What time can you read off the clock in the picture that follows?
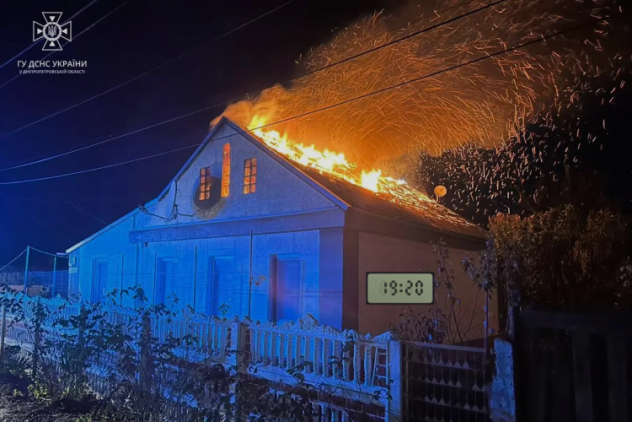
19:20
